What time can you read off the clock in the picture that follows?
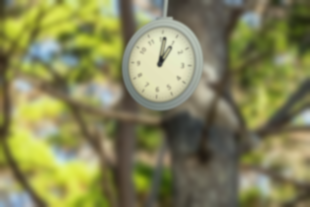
1:01
